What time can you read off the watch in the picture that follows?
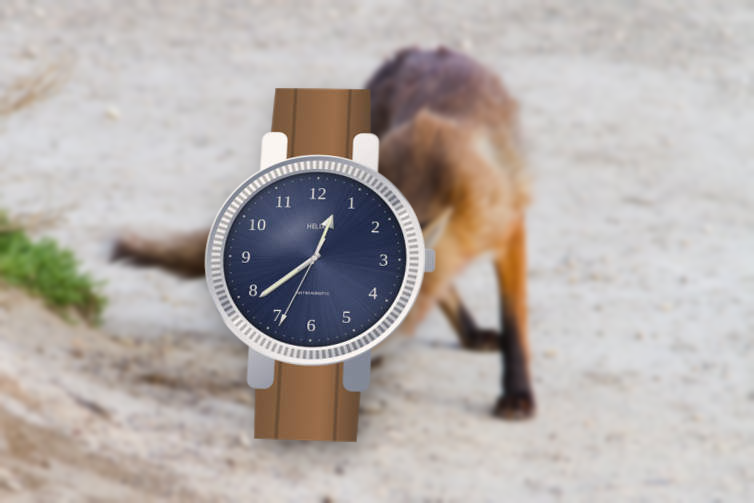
12:38:34
